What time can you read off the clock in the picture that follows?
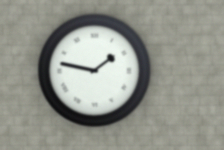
1:47
